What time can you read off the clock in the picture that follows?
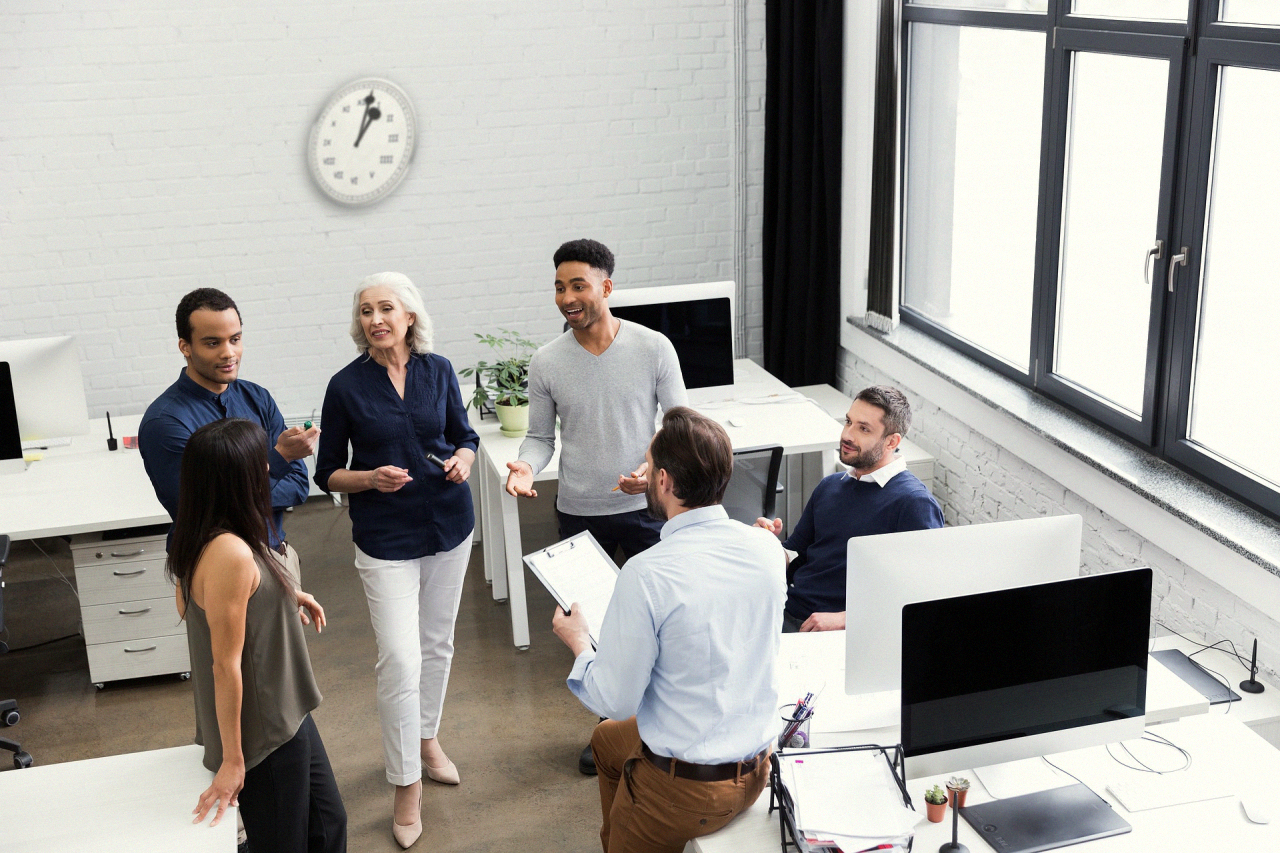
1:02
